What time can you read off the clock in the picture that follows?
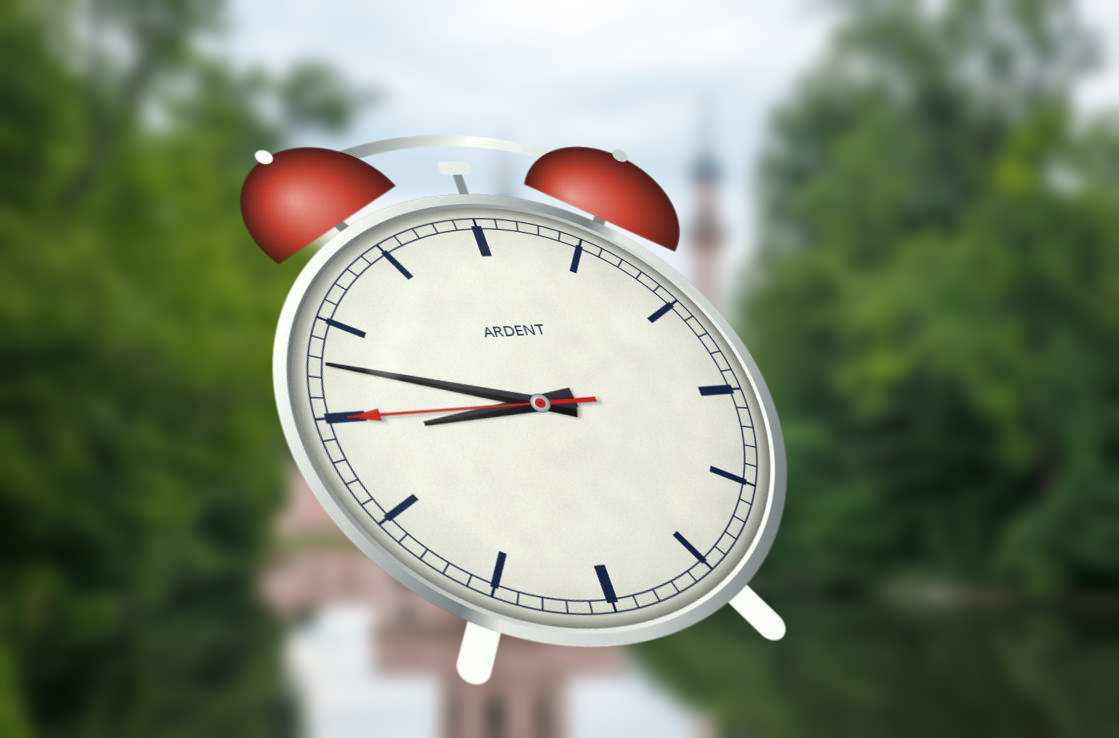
8:47:45
